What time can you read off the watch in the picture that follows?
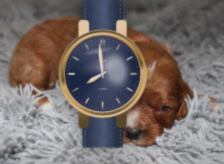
7:59
